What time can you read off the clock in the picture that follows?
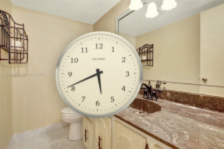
5:41
